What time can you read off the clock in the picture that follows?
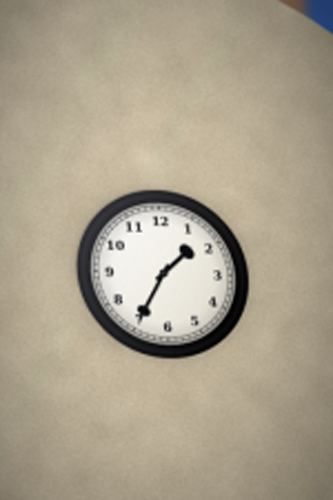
1:35
